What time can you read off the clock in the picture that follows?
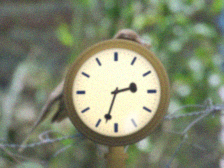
2:33
